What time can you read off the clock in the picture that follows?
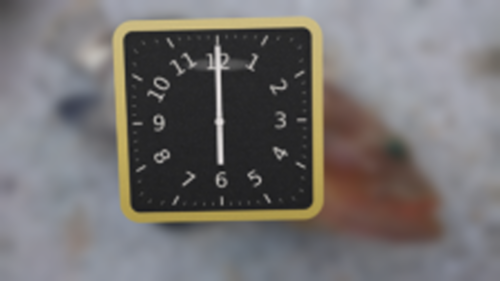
6:00
